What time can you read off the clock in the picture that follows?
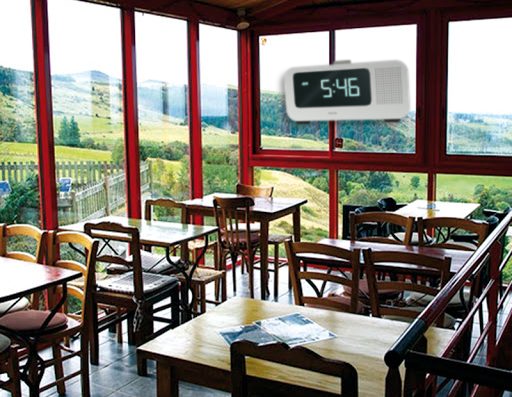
5:46
